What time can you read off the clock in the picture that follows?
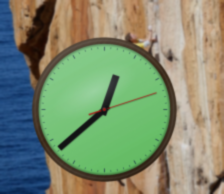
12:38:12
